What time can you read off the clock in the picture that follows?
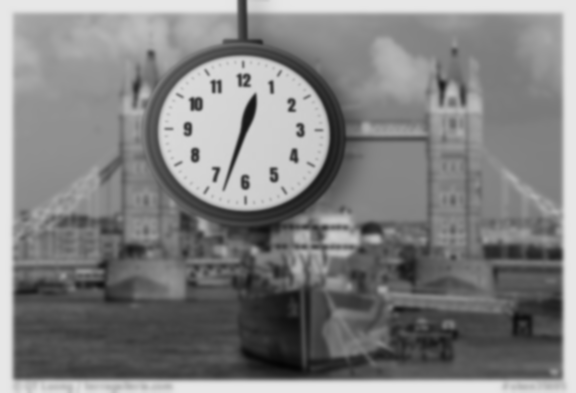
12:33
